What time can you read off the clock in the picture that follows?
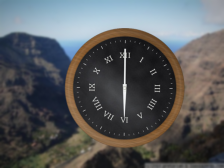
6:00
